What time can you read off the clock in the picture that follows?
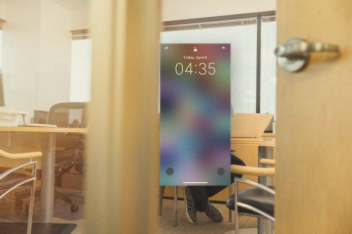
4:35
